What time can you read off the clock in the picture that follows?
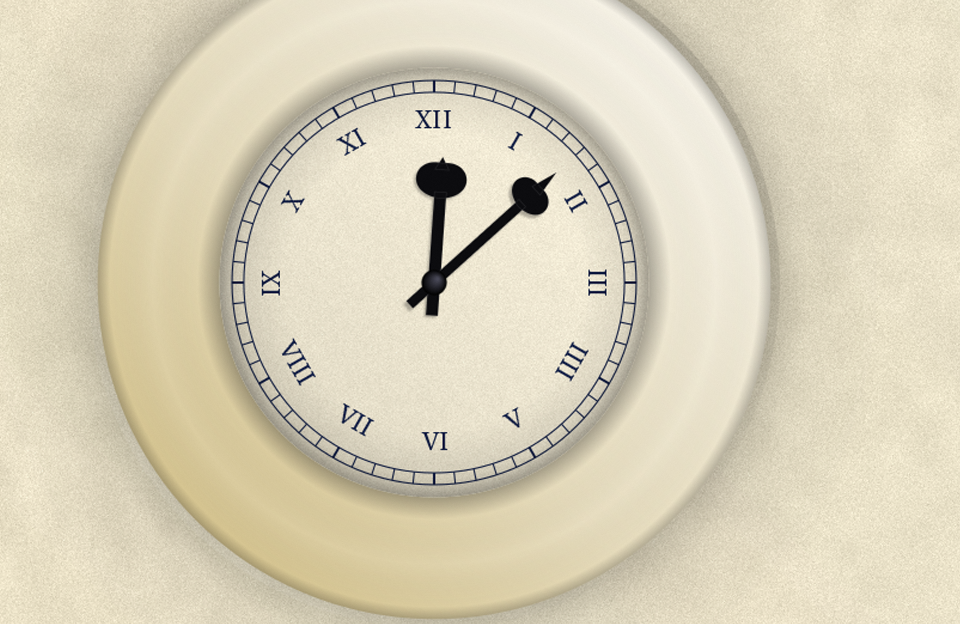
12:08
